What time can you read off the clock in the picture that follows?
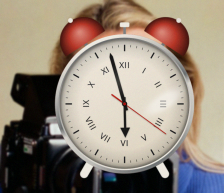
5:57:21
